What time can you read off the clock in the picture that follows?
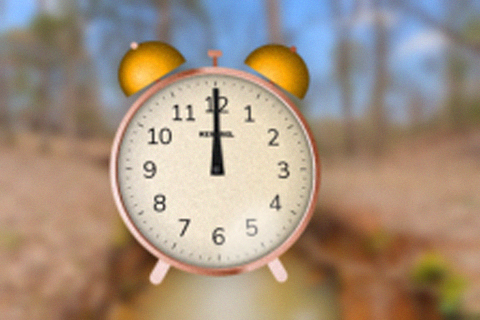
12:00
